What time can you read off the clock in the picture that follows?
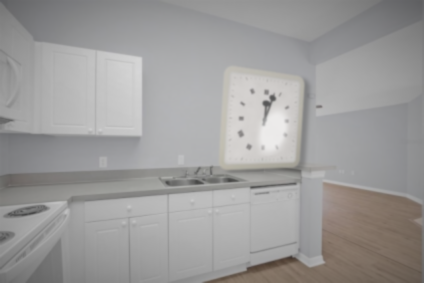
12:03
